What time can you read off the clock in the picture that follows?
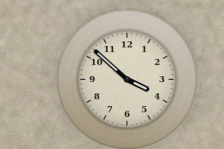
3:52
